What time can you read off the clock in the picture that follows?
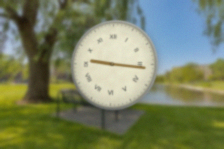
9:16
